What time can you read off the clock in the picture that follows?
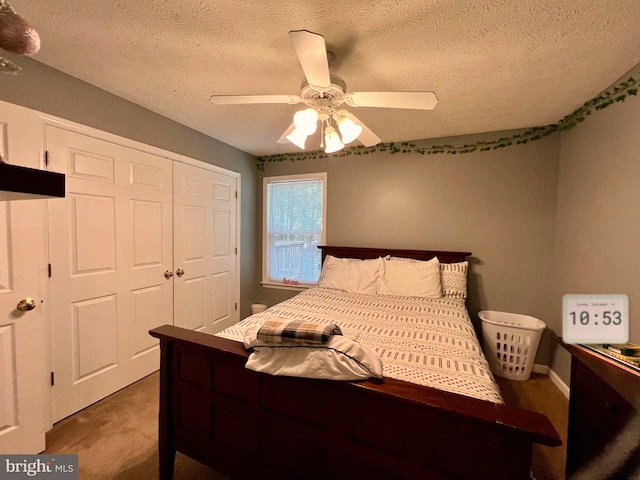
10:53
